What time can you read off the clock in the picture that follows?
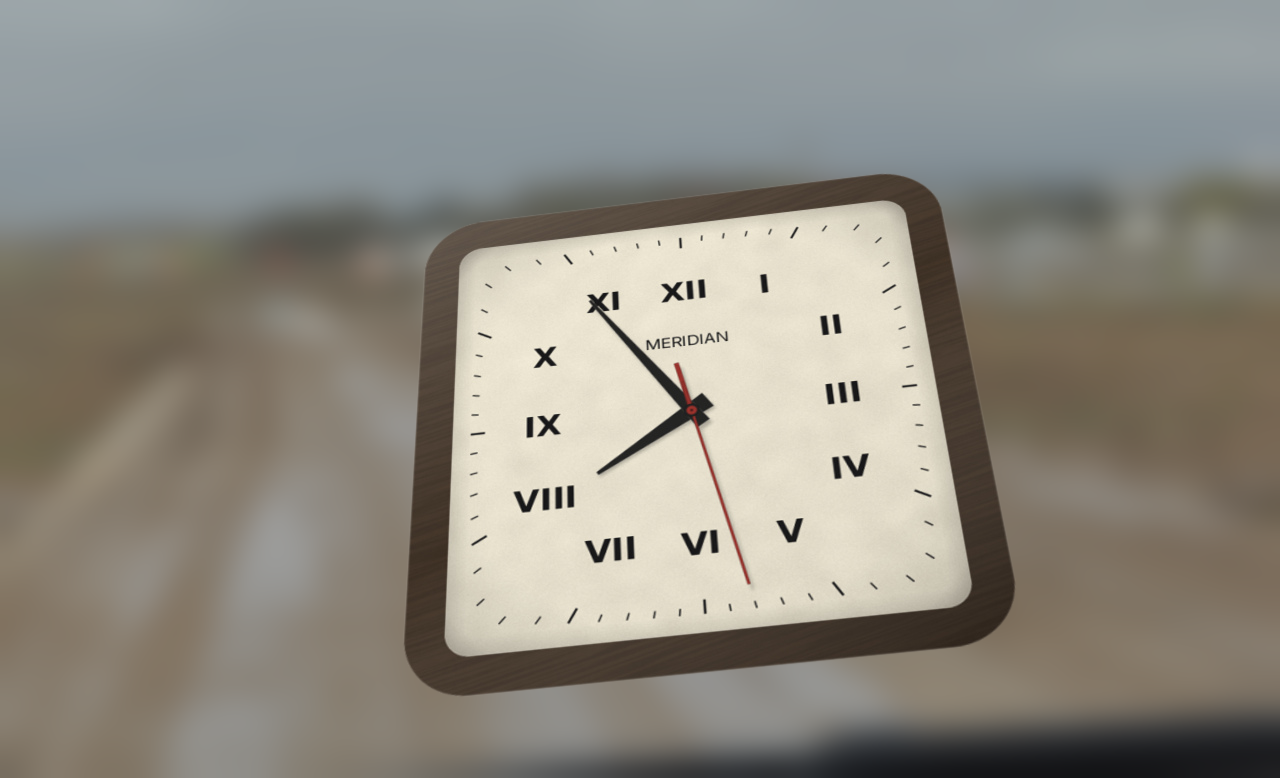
7:54:28
